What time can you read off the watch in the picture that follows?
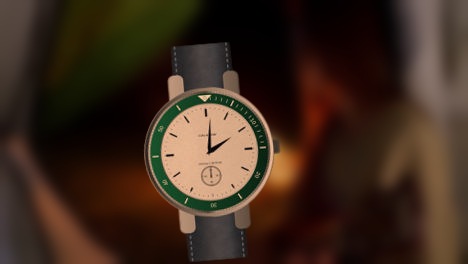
2:01
